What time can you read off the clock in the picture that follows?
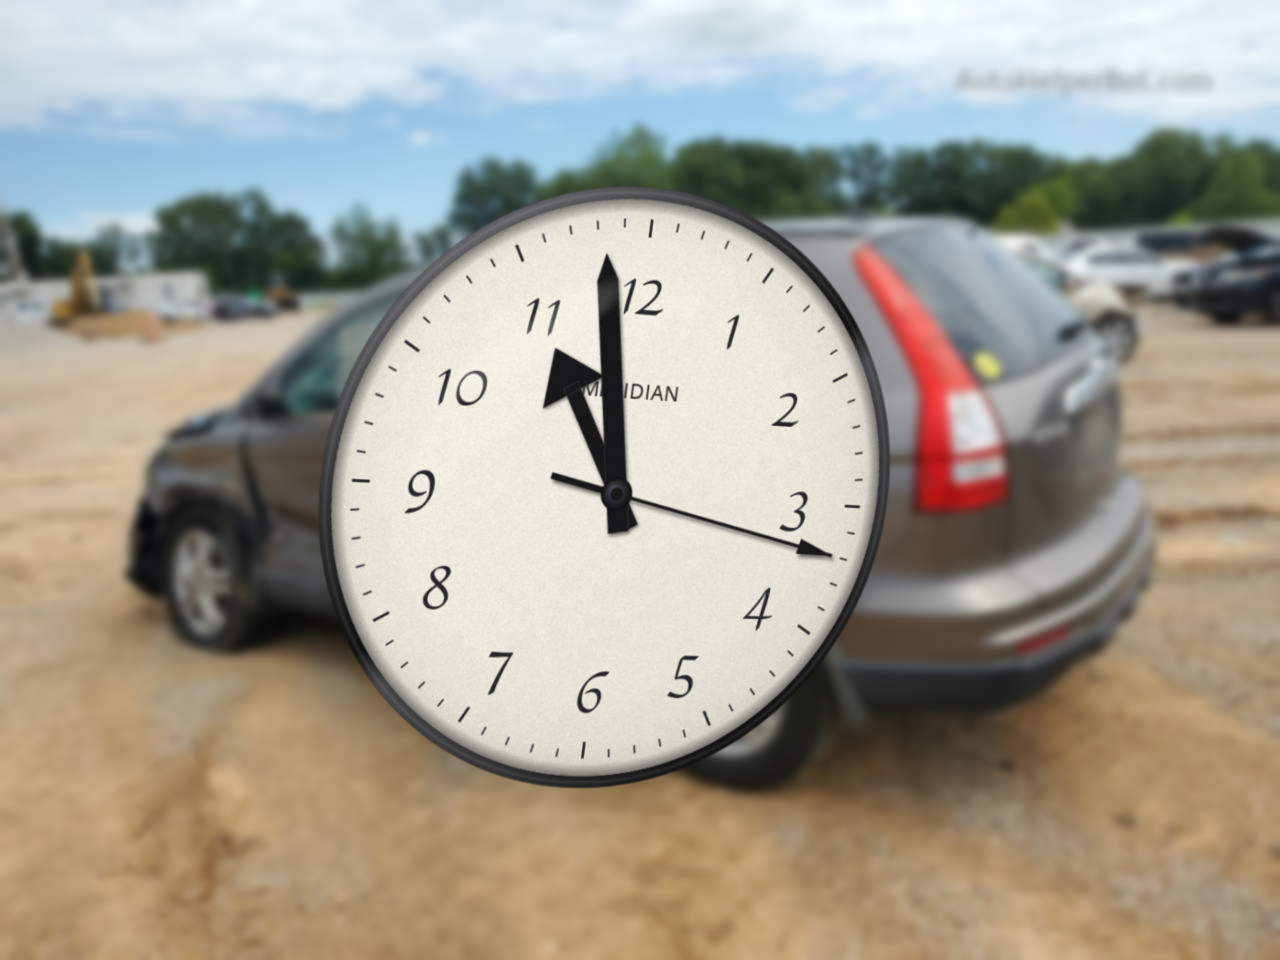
10:58:17
